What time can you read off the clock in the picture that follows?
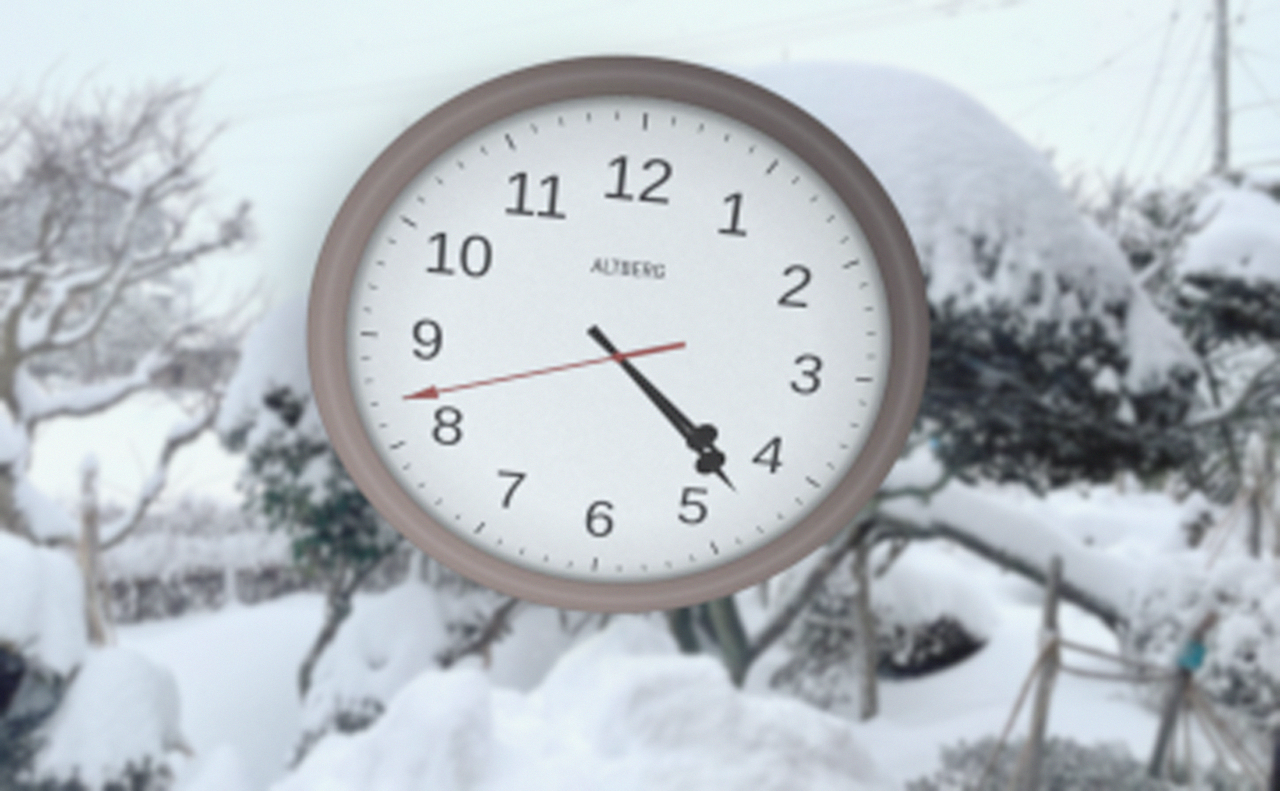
4:22:42
